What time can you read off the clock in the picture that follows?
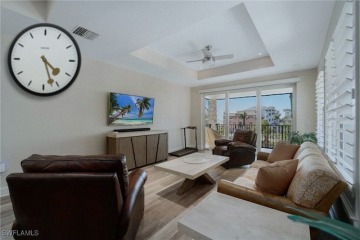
4:27
